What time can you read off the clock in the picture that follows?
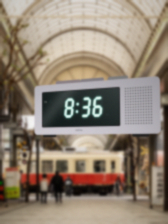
8:36
